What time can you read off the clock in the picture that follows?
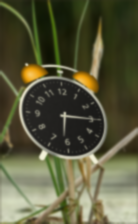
6:15
